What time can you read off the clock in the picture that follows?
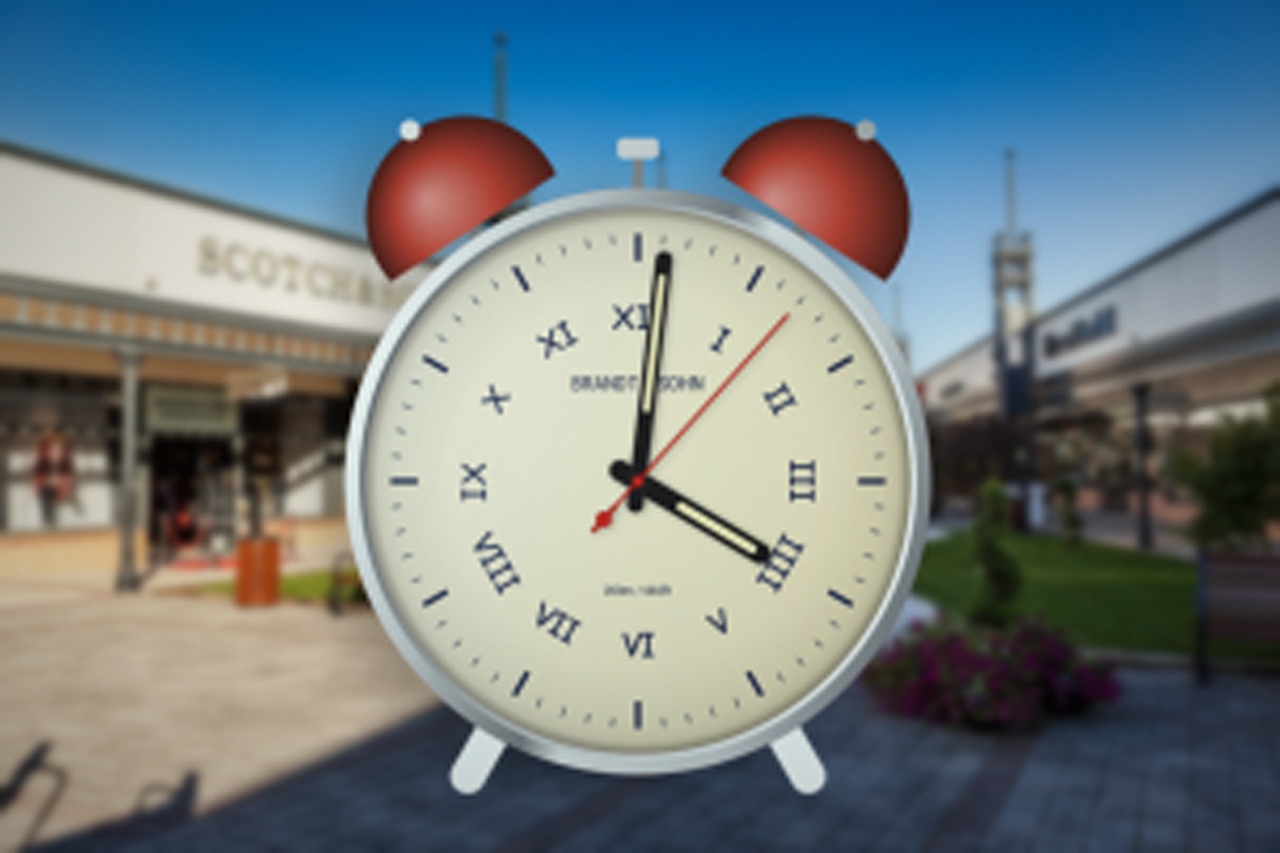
4:01:07
